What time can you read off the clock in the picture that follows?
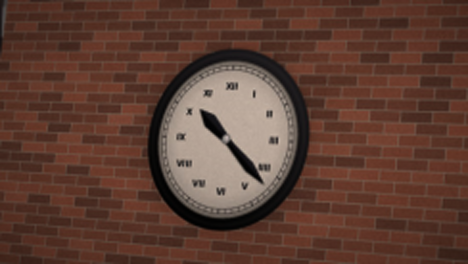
10:22
